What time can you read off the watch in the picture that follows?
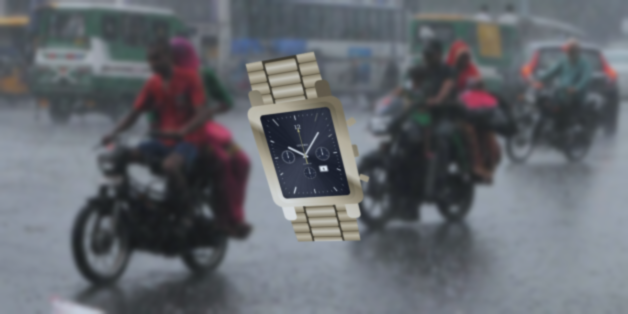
10:07
